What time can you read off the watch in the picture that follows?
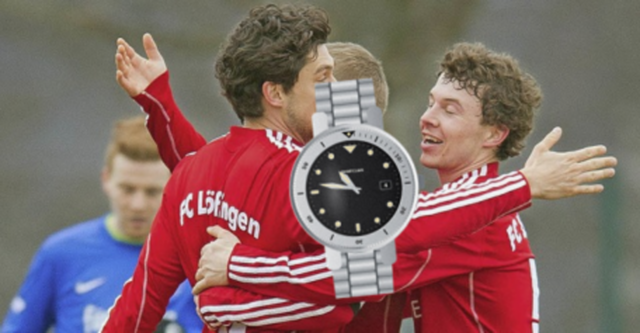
10:47
